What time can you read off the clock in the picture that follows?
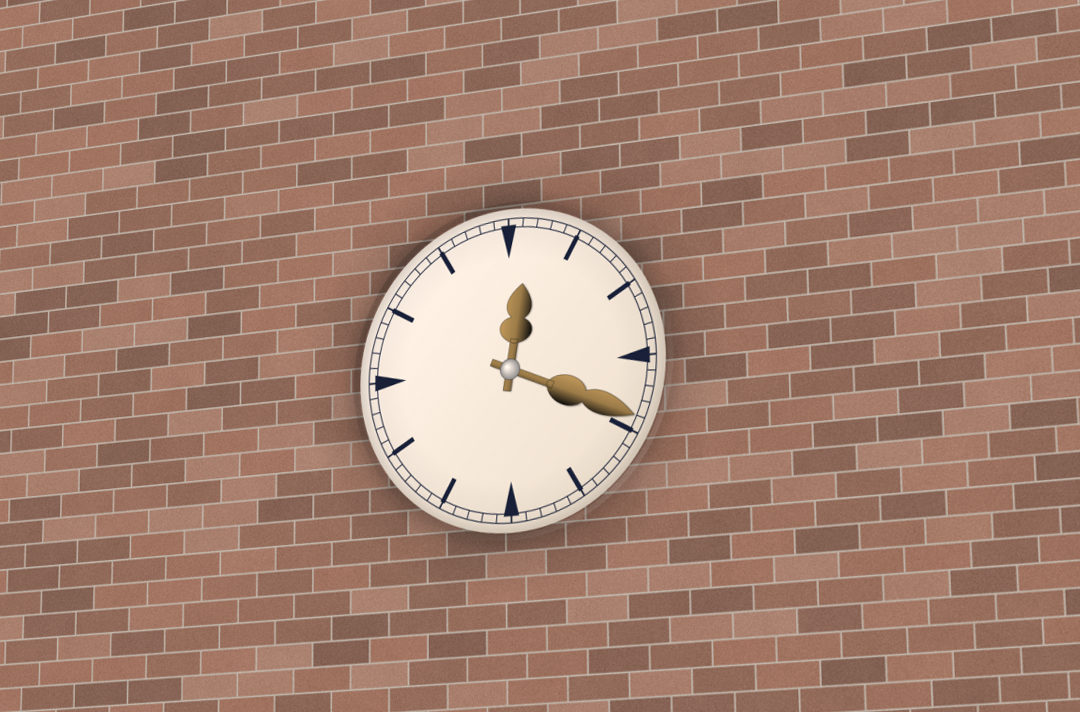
12:19
